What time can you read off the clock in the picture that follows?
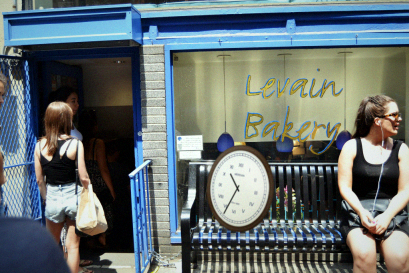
10:34
